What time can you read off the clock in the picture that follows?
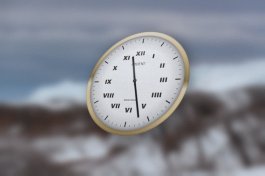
11:27
